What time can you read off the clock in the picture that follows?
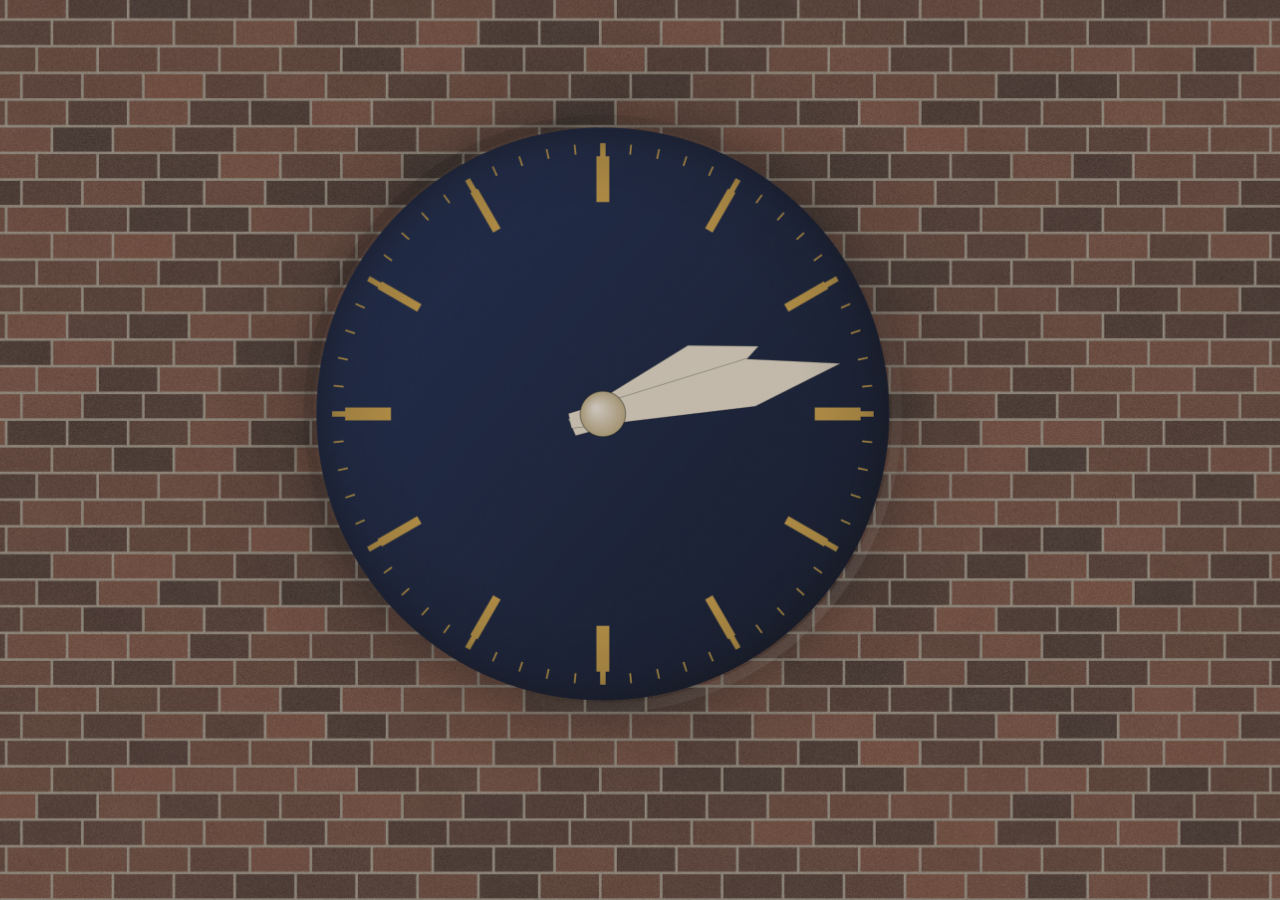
2:13
